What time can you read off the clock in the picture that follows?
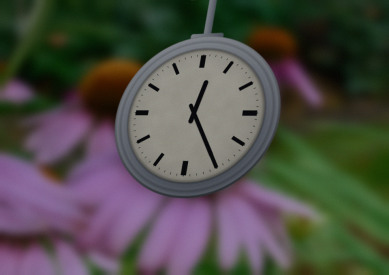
12:25
